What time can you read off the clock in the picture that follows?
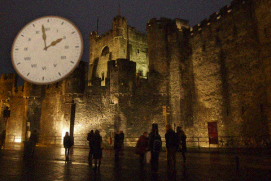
1:58
